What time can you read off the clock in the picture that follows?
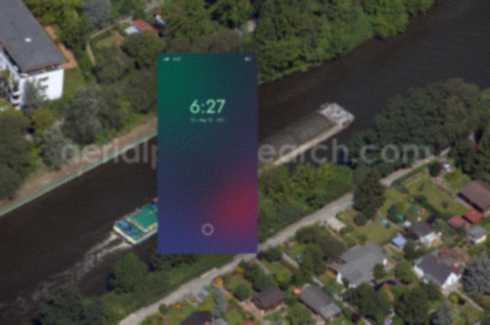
6:27
